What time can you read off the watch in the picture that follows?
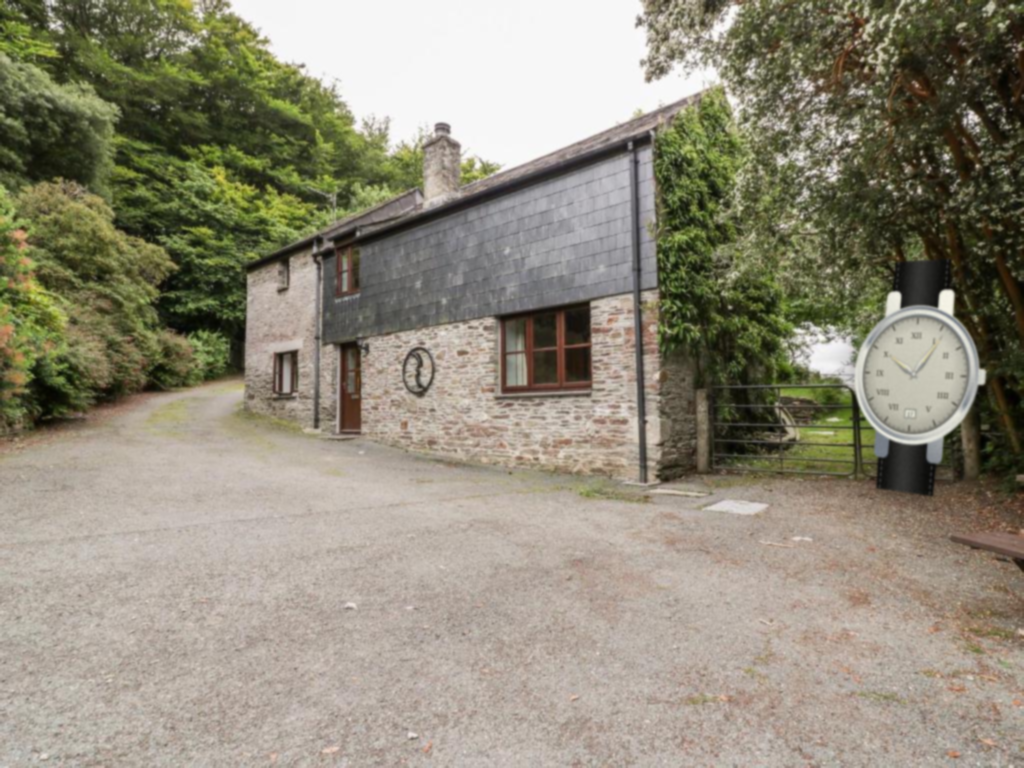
10:06
